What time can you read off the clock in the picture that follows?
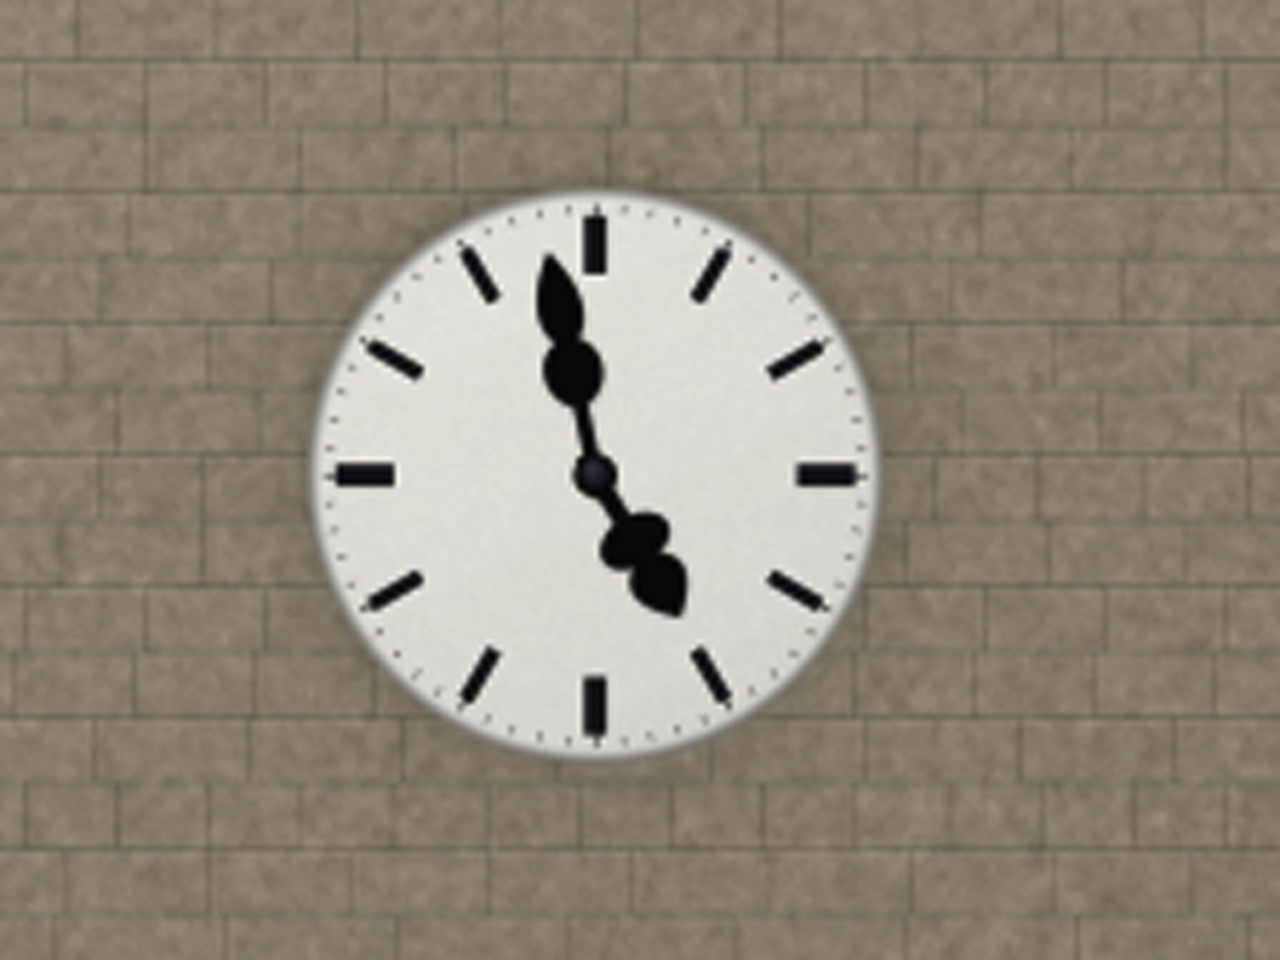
4:58
